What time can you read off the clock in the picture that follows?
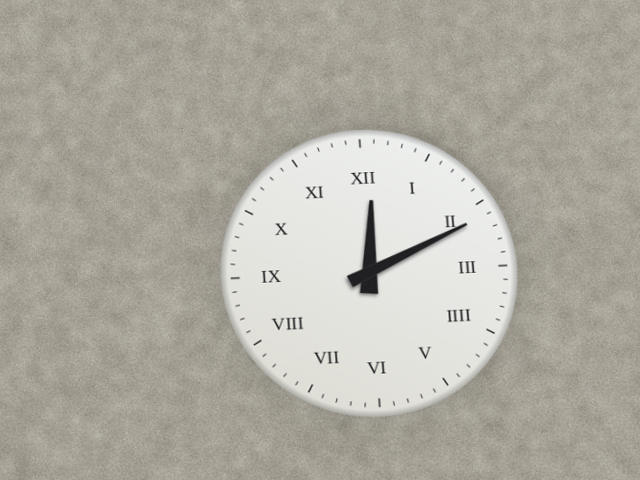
12:11
